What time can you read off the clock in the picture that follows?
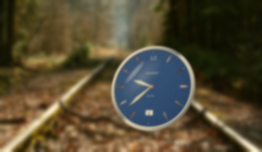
9:38
